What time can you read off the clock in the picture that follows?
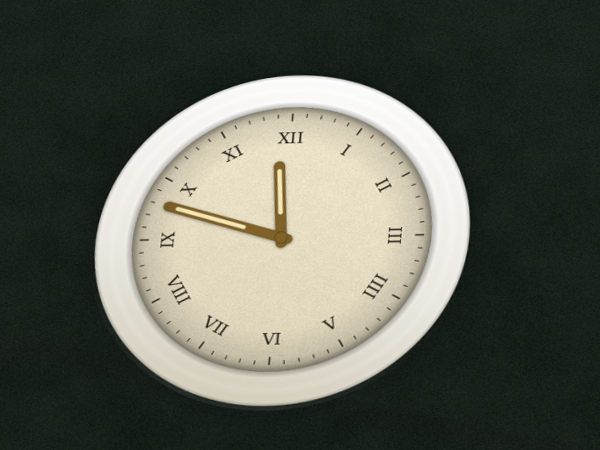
11:48
